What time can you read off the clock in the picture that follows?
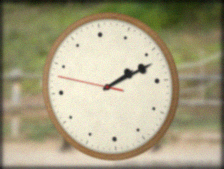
2:11:48
